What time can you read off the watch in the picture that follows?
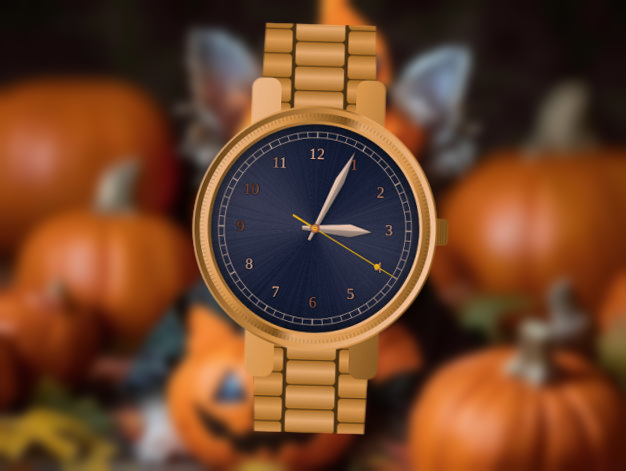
3:04:20
